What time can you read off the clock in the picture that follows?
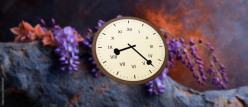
8:23
